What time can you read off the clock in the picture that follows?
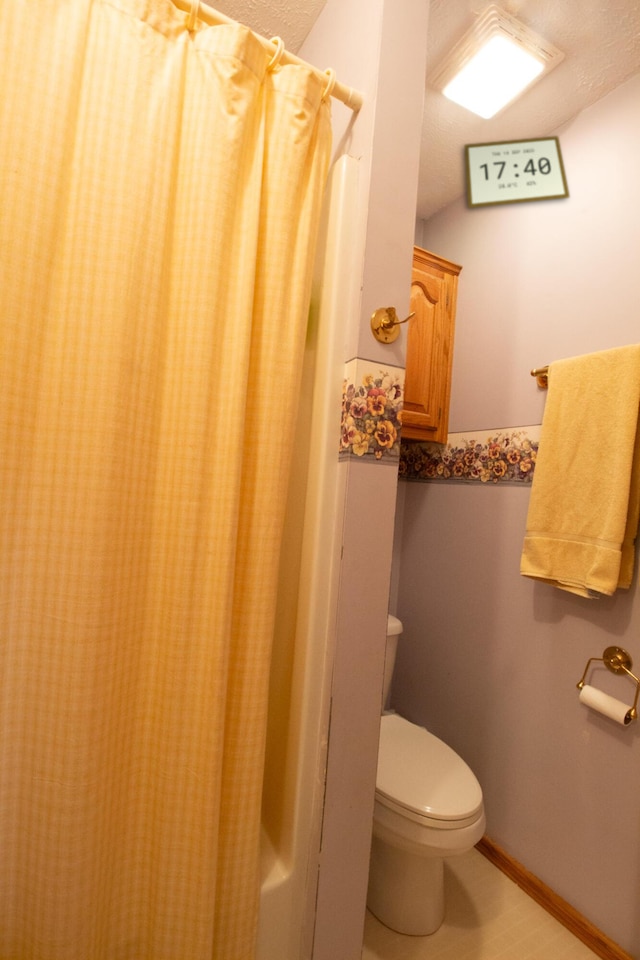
17:40
